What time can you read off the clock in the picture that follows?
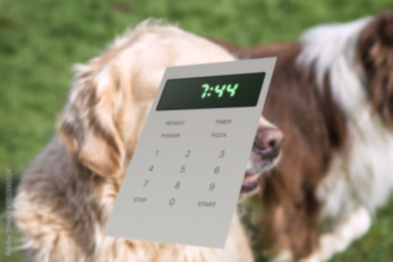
7:44
